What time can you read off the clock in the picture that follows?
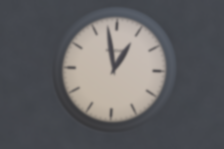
12:58
